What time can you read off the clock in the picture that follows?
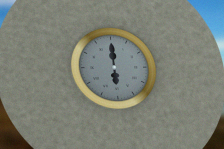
6:00
